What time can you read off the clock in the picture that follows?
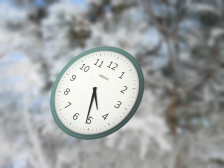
4:26
